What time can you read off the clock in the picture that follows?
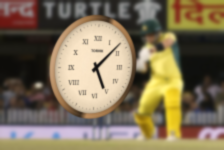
5:08
